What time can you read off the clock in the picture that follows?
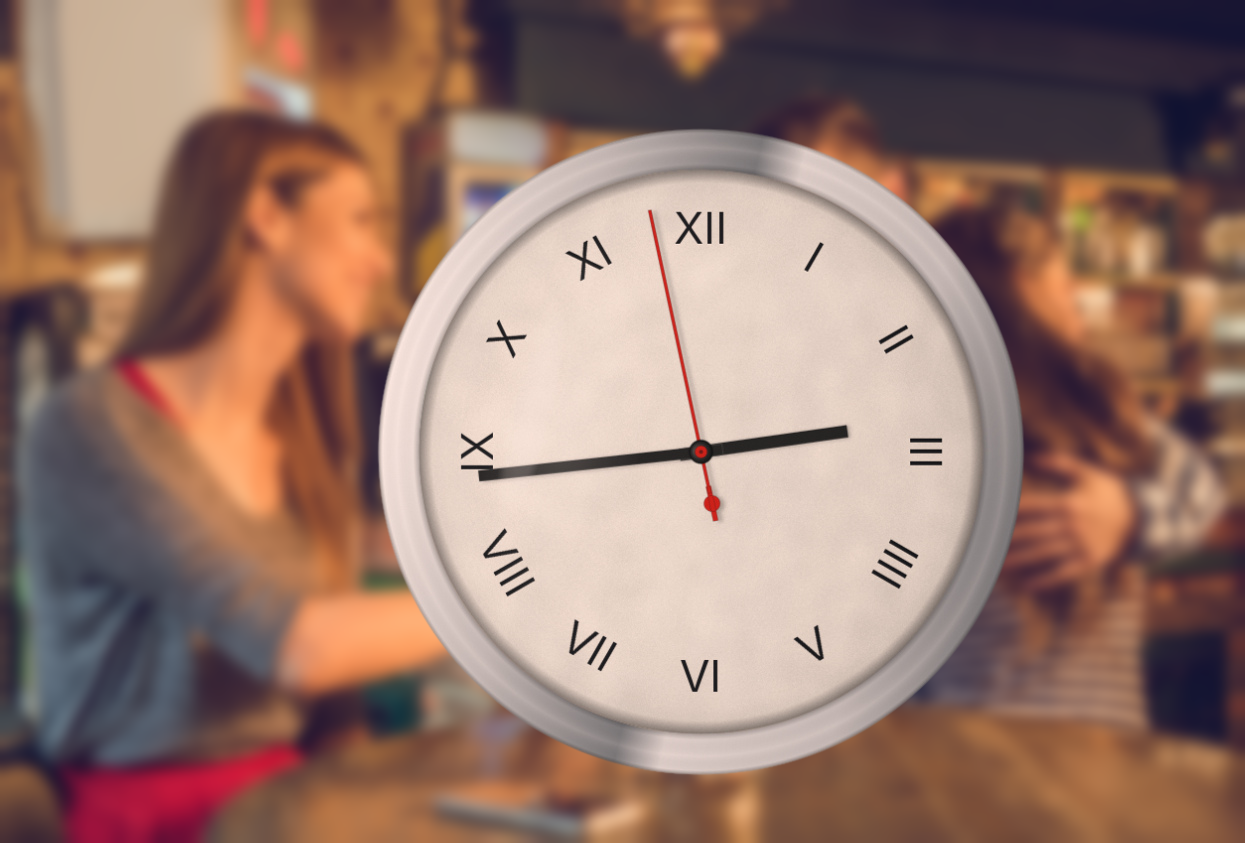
2:43:58
